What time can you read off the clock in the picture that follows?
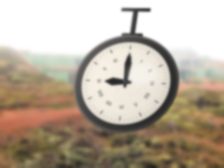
9:00
